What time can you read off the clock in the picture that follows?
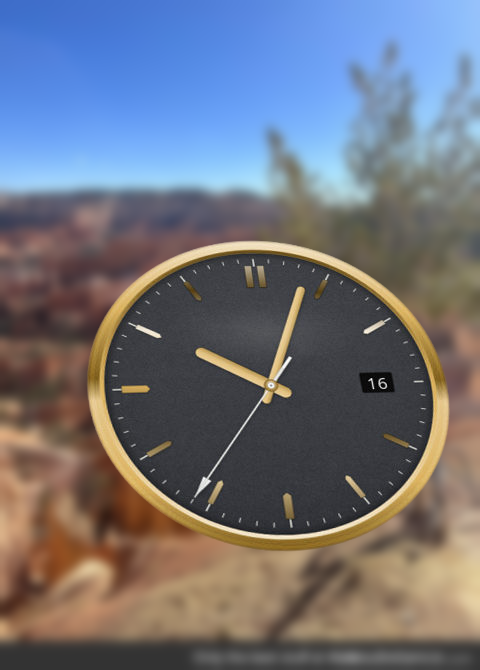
10:03:36
